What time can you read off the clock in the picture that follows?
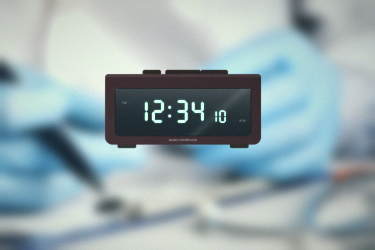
12:34:10
